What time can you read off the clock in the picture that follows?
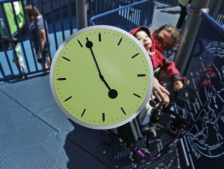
4:57
